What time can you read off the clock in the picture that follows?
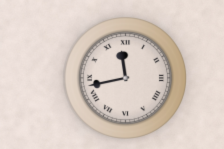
11:43
